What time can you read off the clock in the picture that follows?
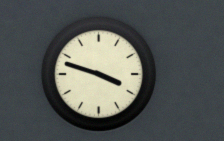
3:48
